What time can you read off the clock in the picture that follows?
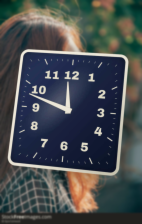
11:48
